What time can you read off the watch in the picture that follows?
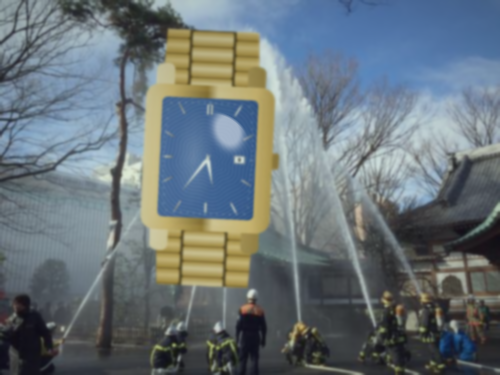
5:36
